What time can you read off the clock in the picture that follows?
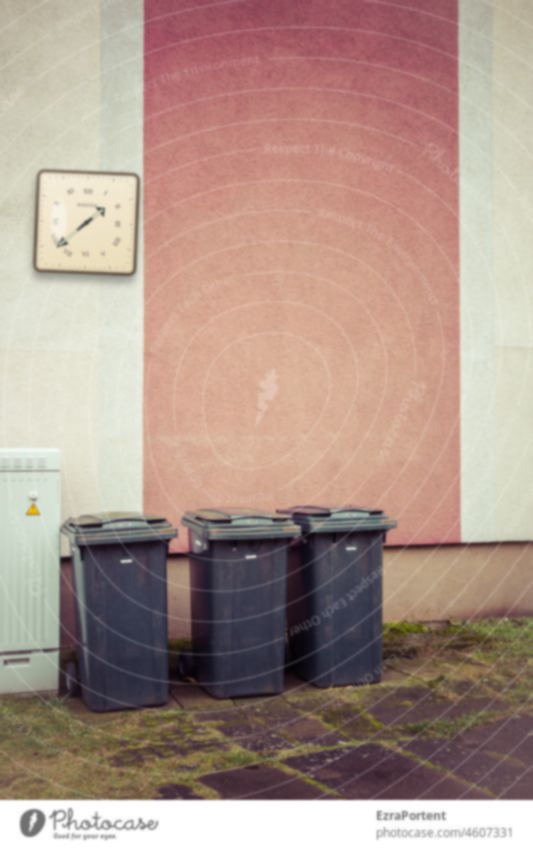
1:38
